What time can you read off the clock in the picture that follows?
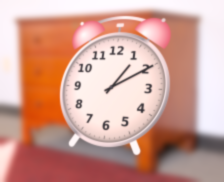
1:10
